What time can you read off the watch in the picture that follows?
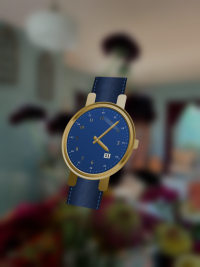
4:07
